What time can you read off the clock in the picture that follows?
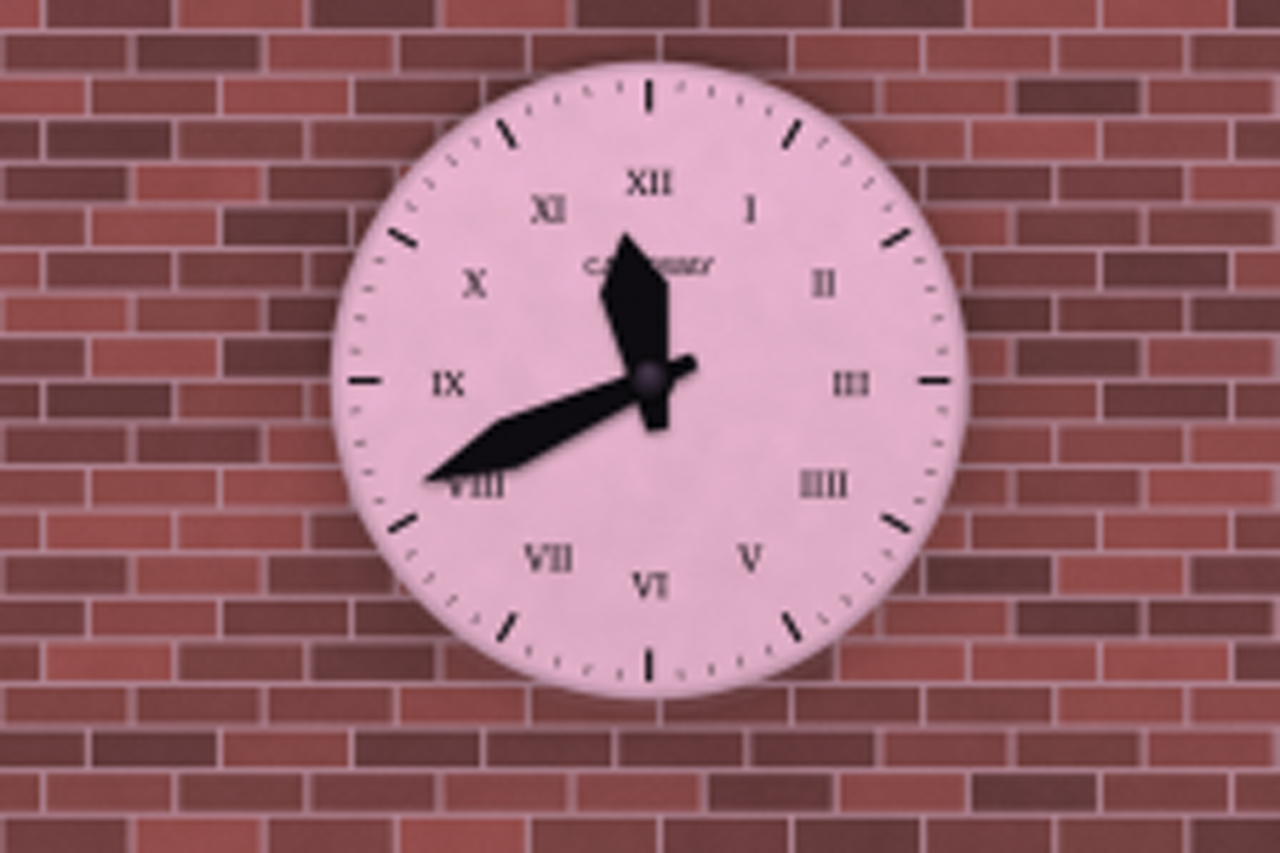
11:41
